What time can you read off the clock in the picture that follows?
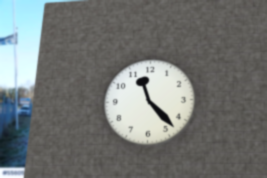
11:23
